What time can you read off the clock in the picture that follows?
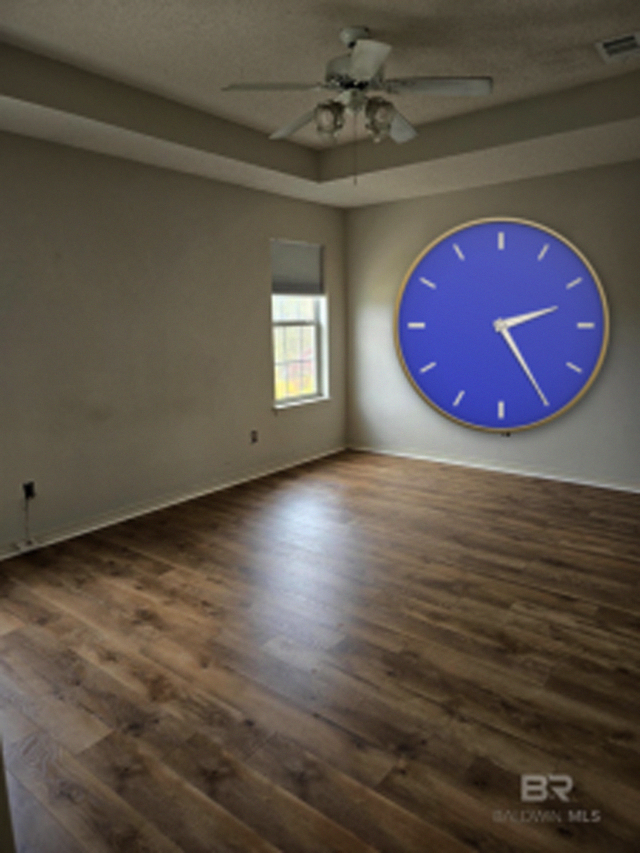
2:25
